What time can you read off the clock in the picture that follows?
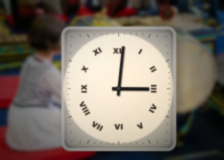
3:01
